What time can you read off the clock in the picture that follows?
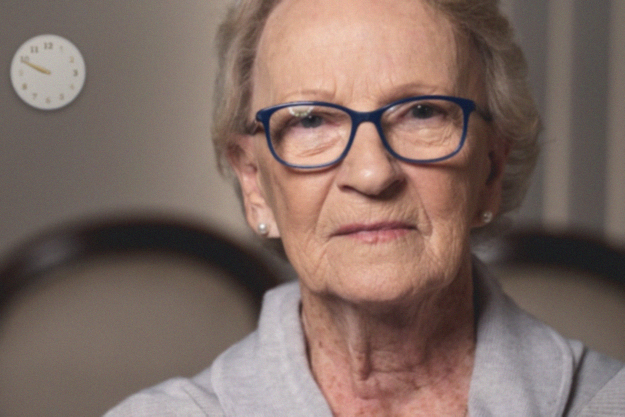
9:49
